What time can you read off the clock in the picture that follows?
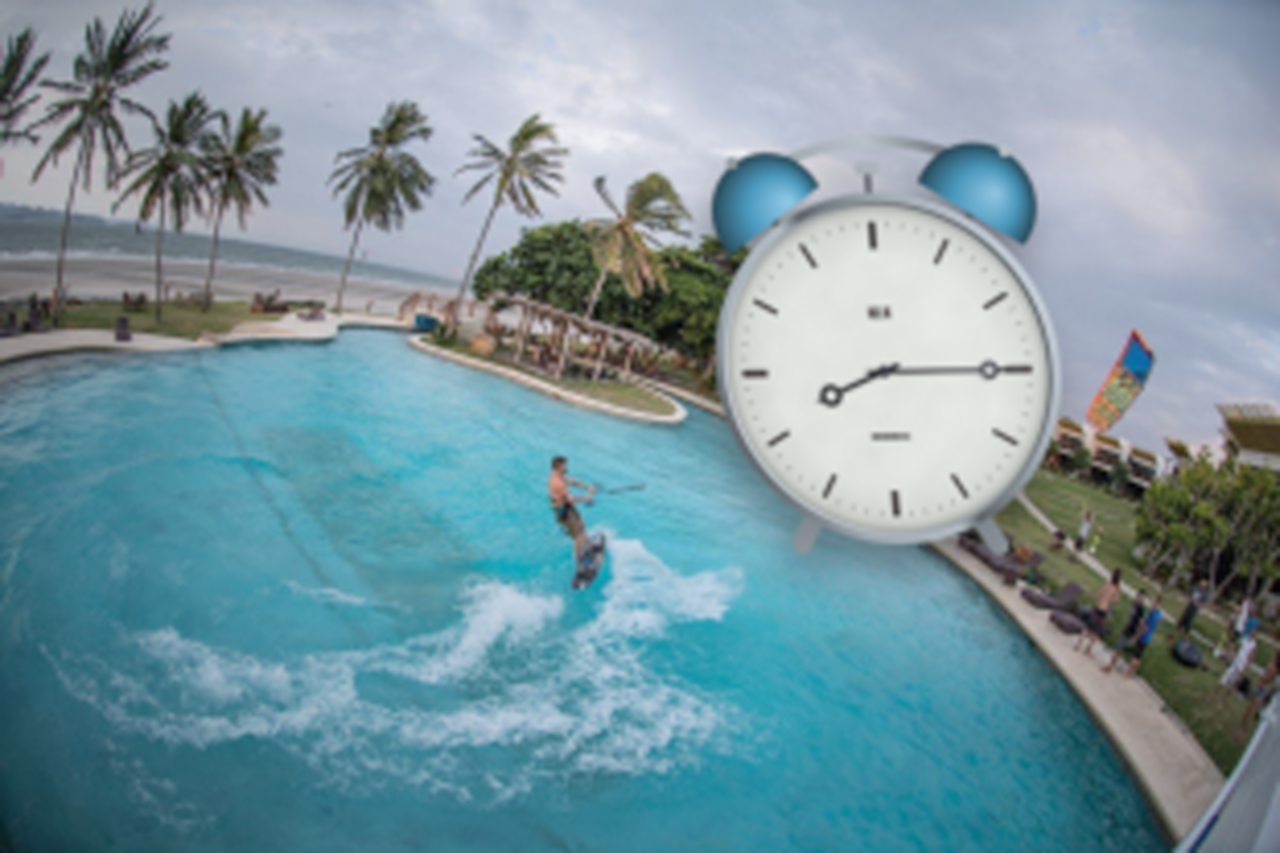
8:15
